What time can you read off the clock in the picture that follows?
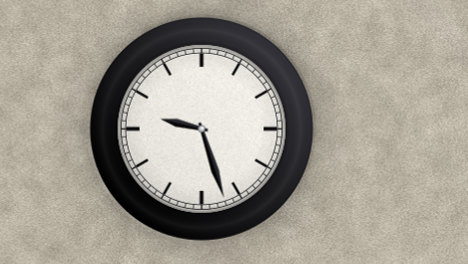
9:27
